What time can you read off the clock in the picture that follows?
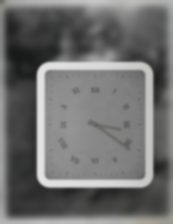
3:21
